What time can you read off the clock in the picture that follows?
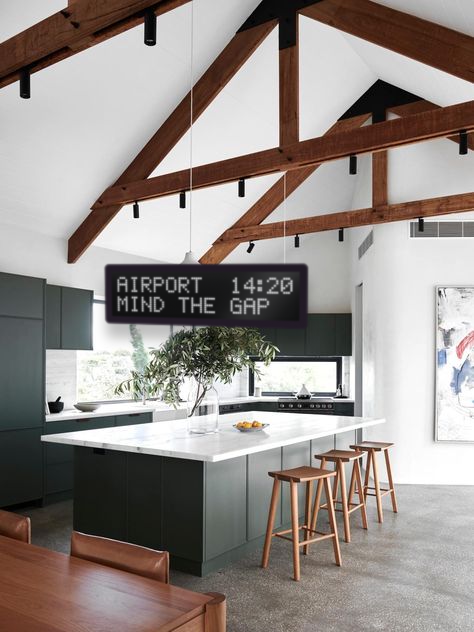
14:20
